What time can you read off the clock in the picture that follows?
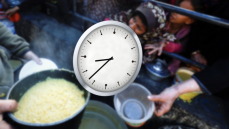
8:37
